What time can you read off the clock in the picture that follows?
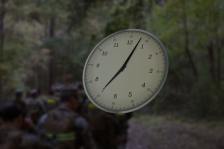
7:03
